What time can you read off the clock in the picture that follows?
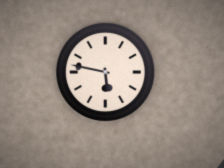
5:47
